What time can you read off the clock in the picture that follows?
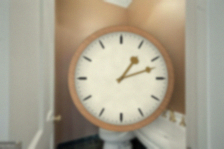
1:12
